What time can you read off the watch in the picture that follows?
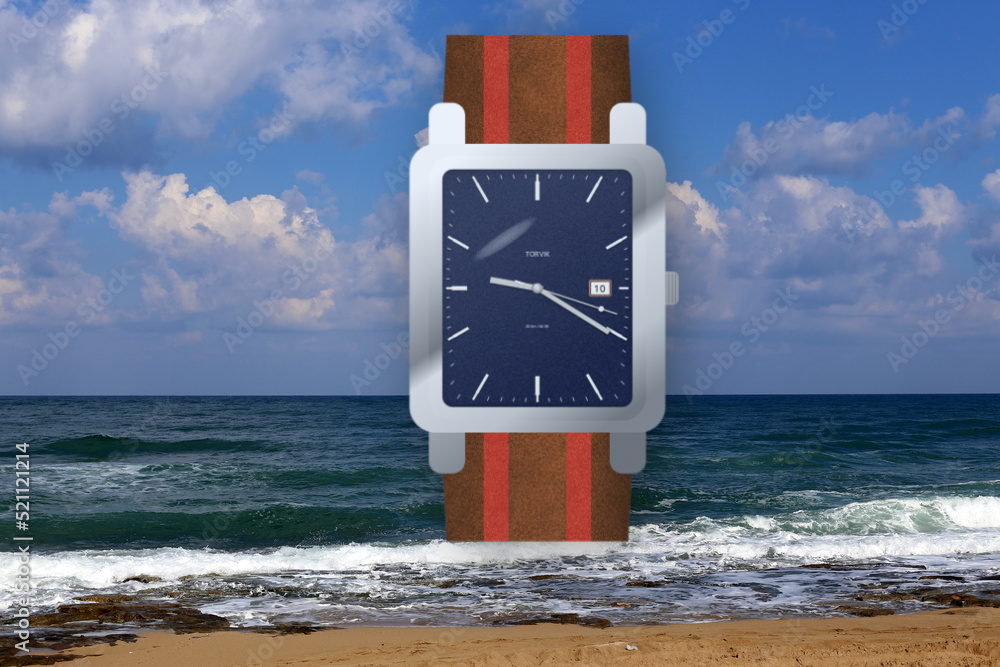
9:20:18
